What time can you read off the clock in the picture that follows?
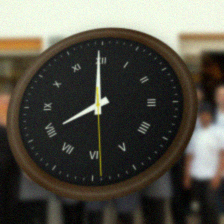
7:59:29
